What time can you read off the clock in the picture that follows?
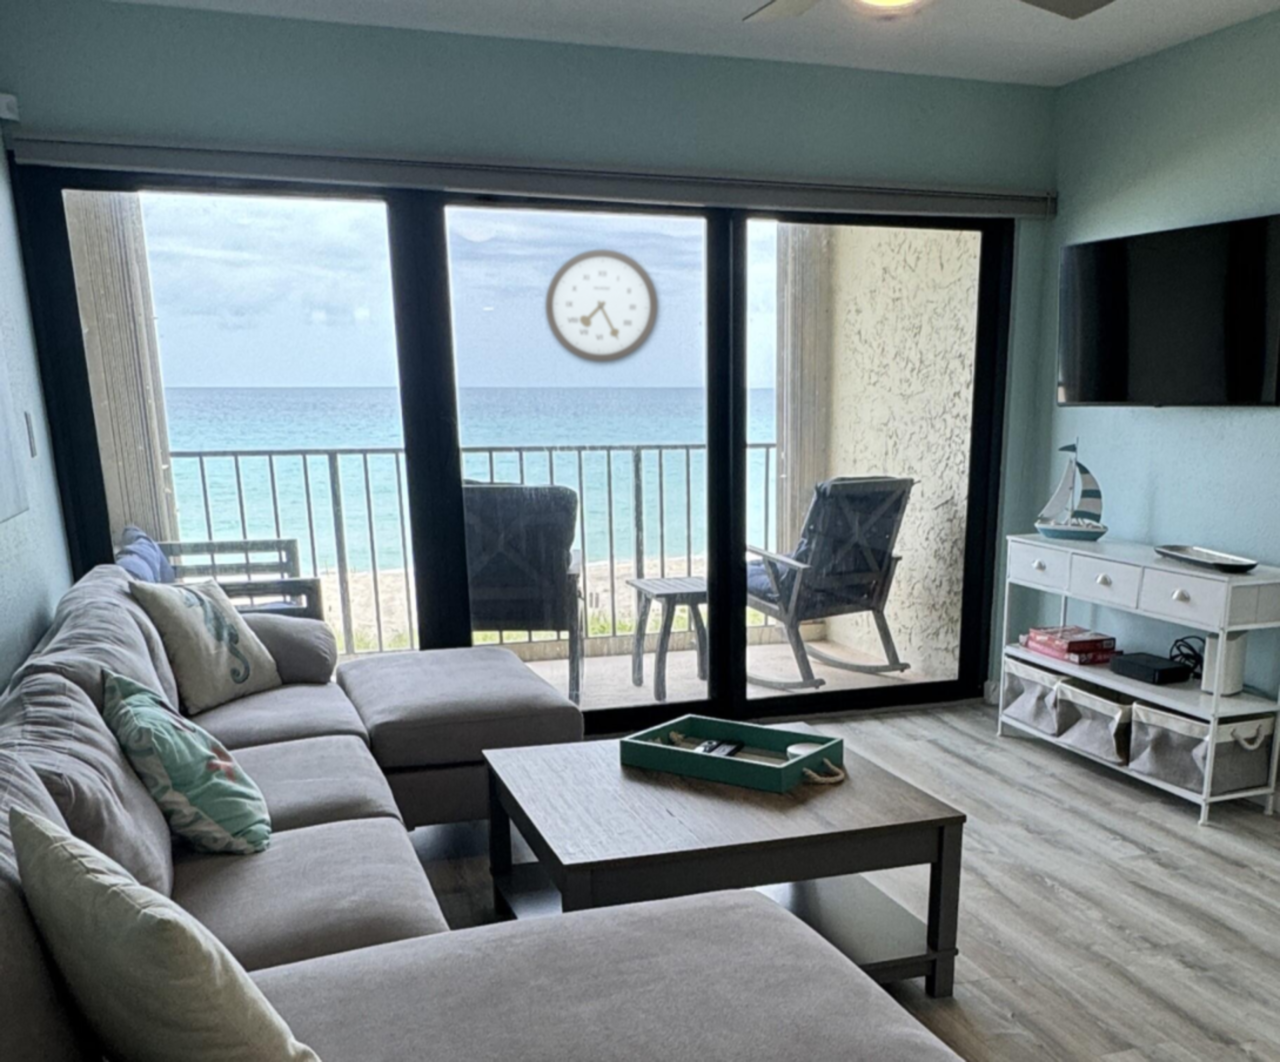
7:25
